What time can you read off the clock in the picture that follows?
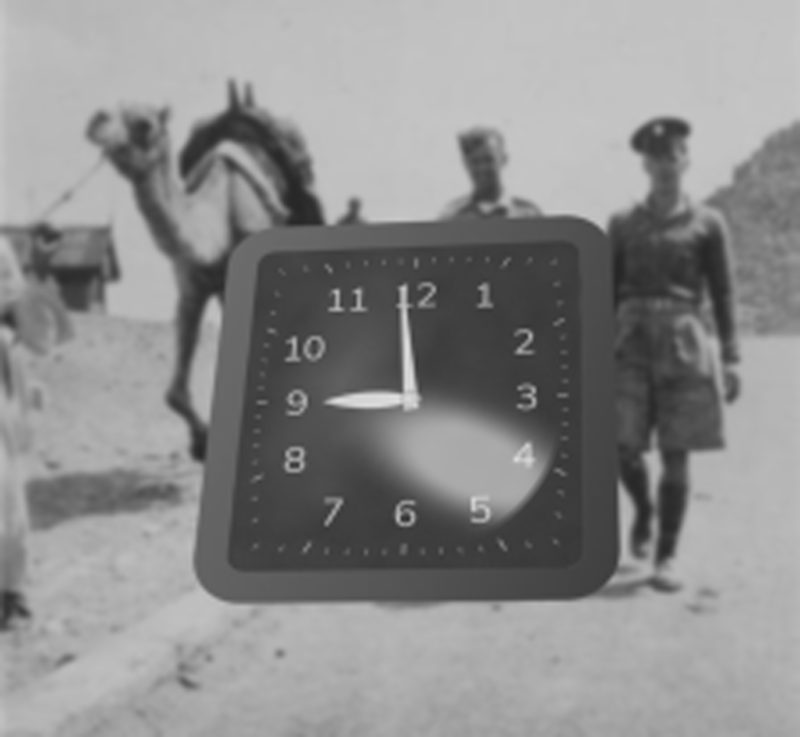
8:59
